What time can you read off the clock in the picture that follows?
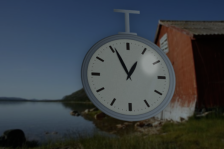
12:56
